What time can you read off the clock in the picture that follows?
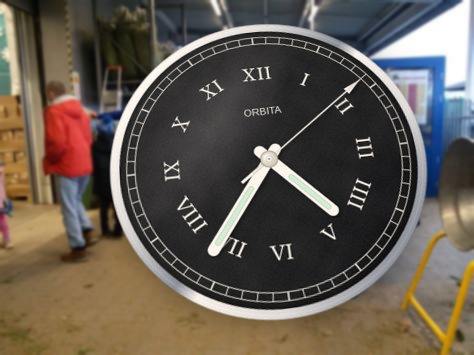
4:36:09
